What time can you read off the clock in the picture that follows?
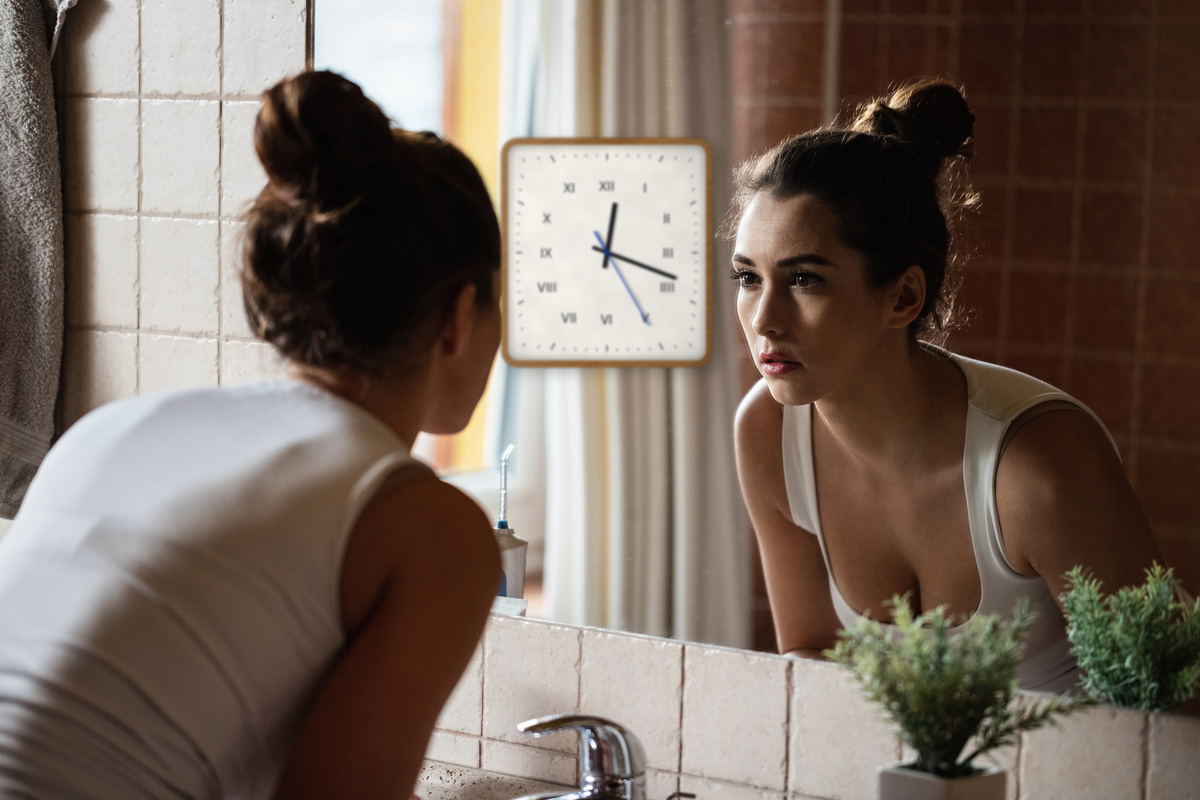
12:18:25
